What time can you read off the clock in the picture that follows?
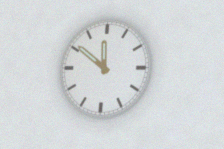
11:51
